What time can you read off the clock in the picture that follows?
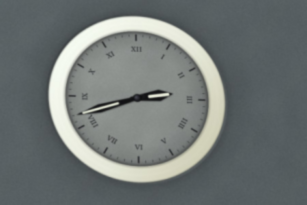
2:42
